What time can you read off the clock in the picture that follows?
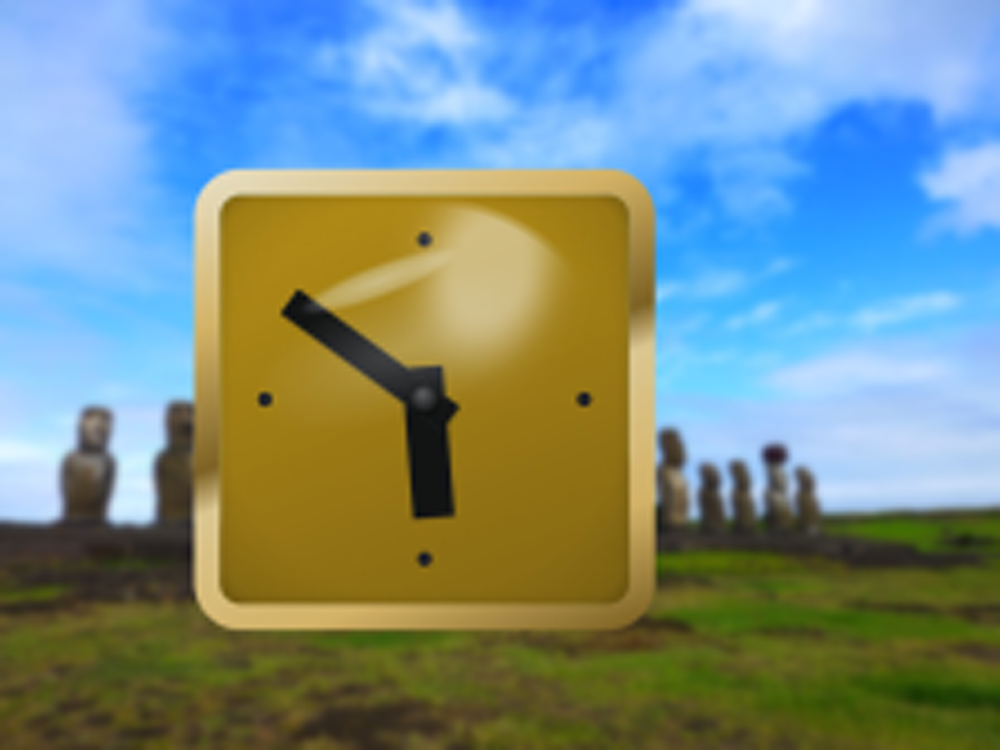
5:51
